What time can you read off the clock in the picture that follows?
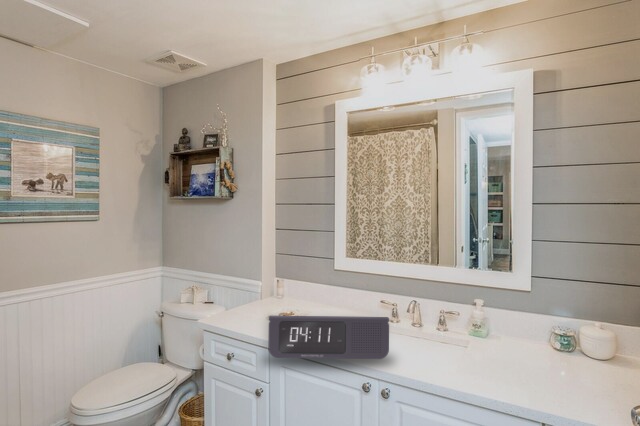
4:11
